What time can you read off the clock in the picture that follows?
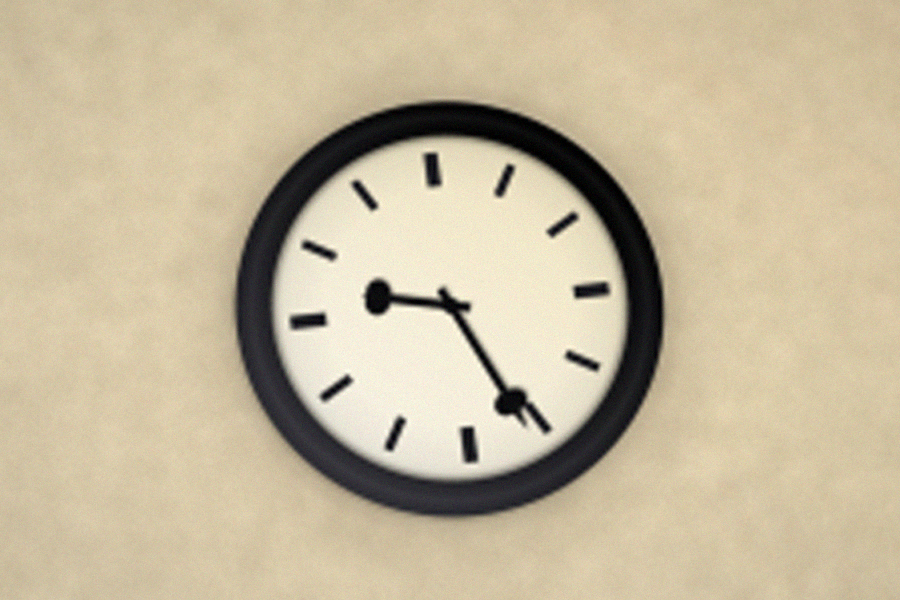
9:26
